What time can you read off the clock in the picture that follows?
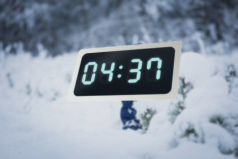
4:37
